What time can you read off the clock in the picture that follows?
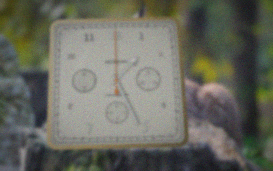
1:26
